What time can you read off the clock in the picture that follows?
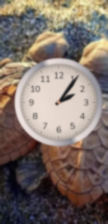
2:06
